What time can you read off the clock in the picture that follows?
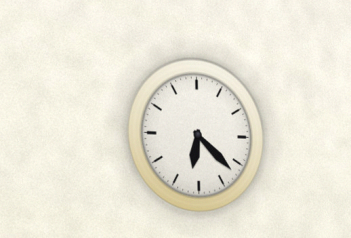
6:22
